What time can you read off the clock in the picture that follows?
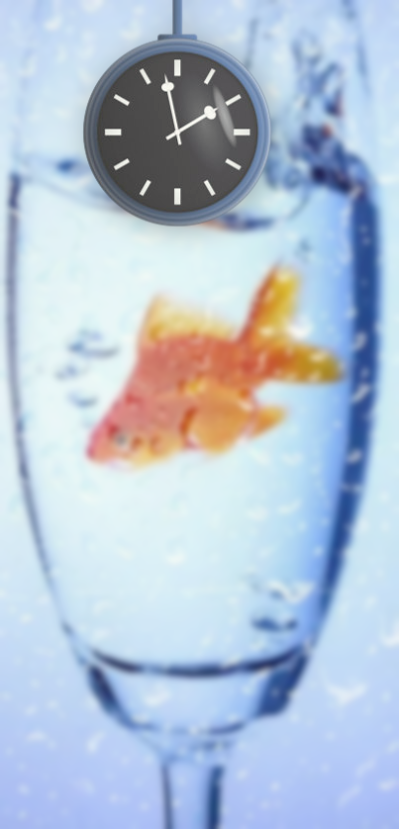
1:58
